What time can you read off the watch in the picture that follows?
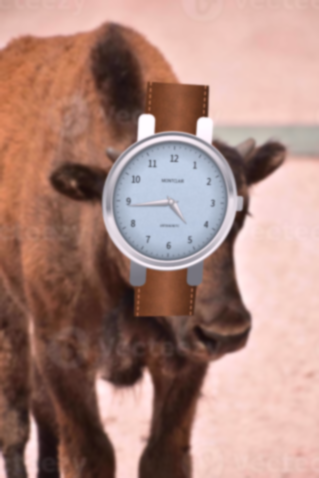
4:44
